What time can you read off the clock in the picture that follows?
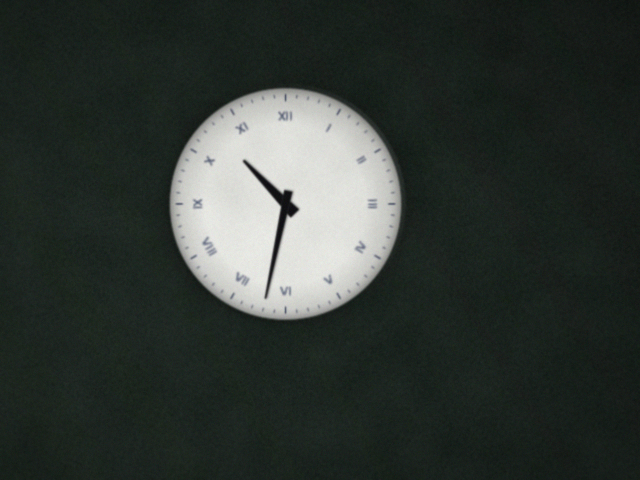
10:32
